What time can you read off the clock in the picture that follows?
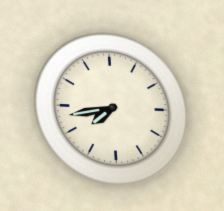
7:43
